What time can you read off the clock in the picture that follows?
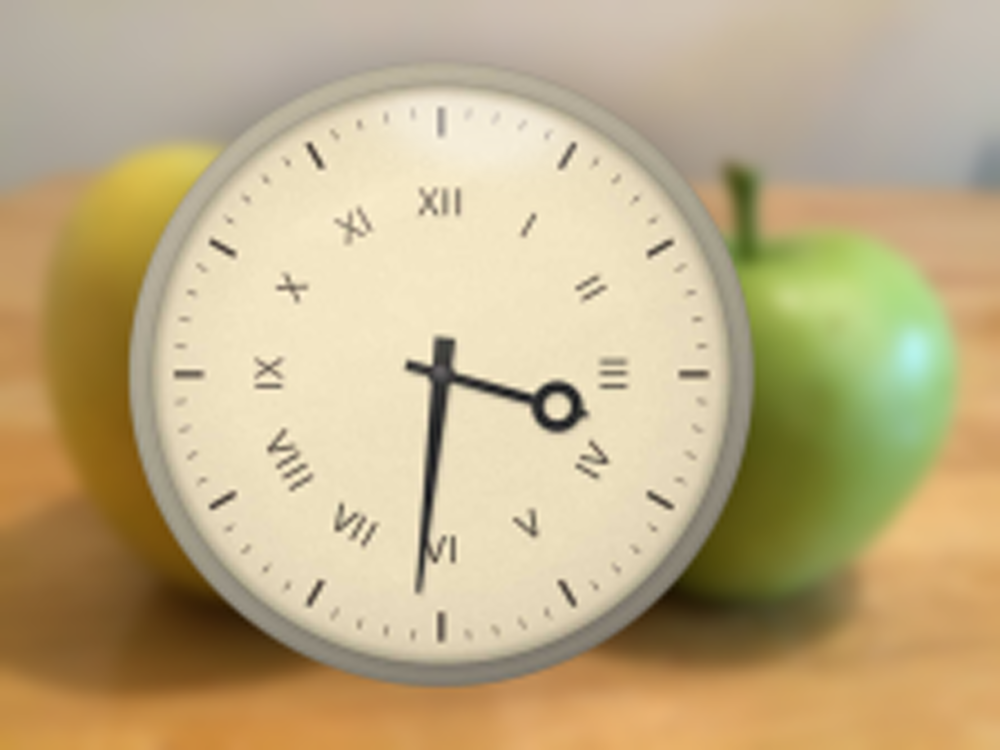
3:31
